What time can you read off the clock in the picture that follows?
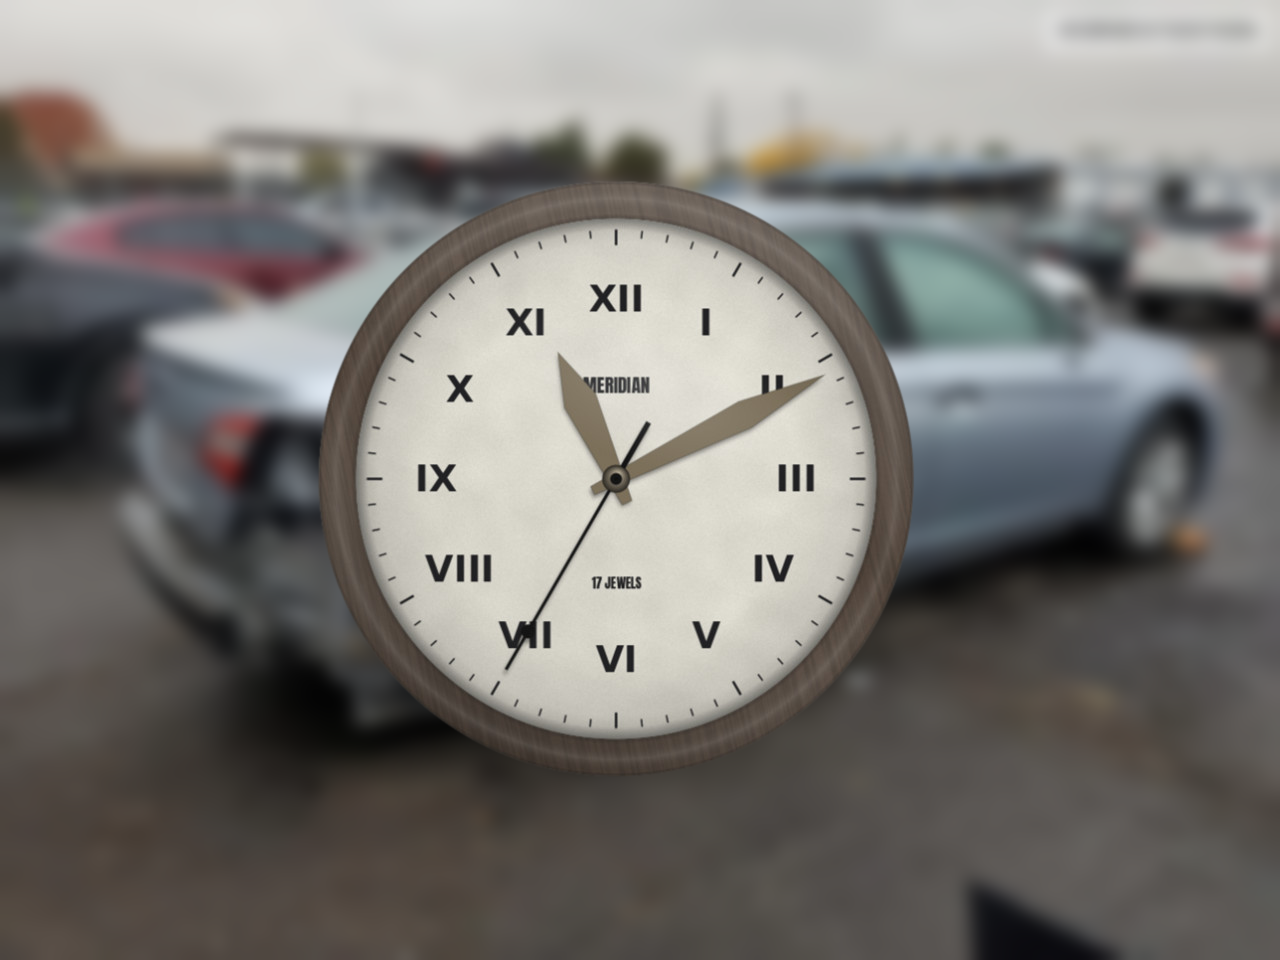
11:10:35
